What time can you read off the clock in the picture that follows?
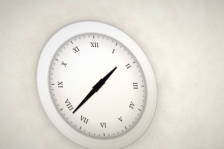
1:38
